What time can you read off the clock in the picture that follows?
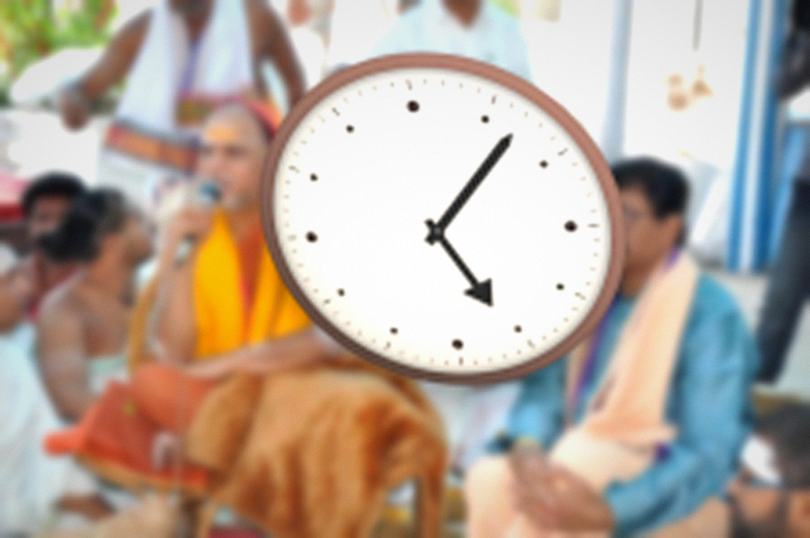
5:07
